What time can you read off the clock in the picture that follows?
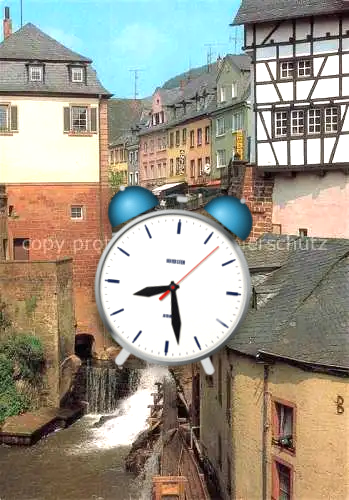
8:28:07
